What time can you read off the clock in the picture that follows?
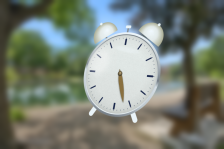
5:27
